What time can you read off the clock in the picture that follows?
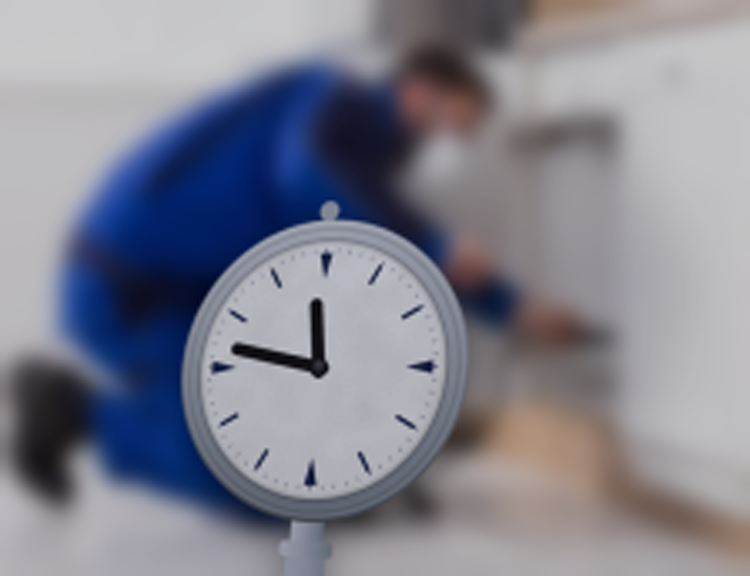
11:47
